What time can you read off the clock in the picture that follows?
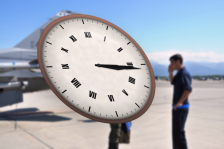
3:16
